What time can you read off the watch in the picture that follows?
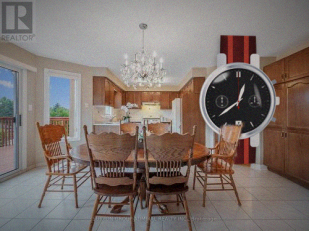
12:39
